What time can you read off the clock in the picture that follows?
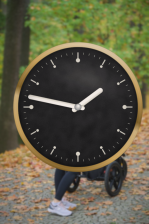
1:47
